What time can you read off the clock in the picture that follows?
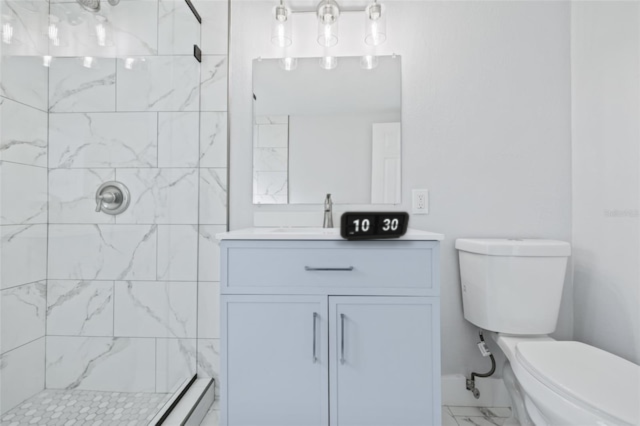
10:30
